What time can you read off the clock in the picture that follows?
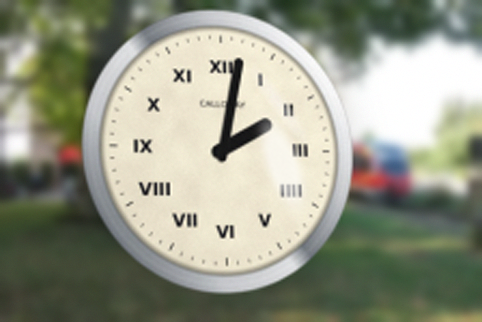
2:02
